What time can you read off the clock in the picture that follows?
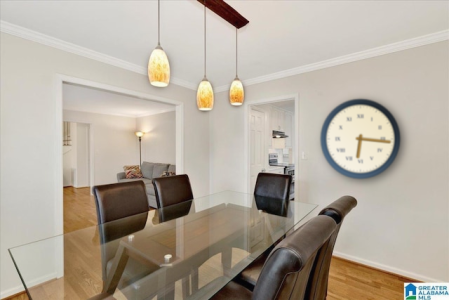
6:16
